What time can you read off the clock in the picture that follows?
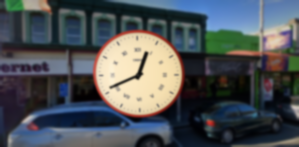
12:41
